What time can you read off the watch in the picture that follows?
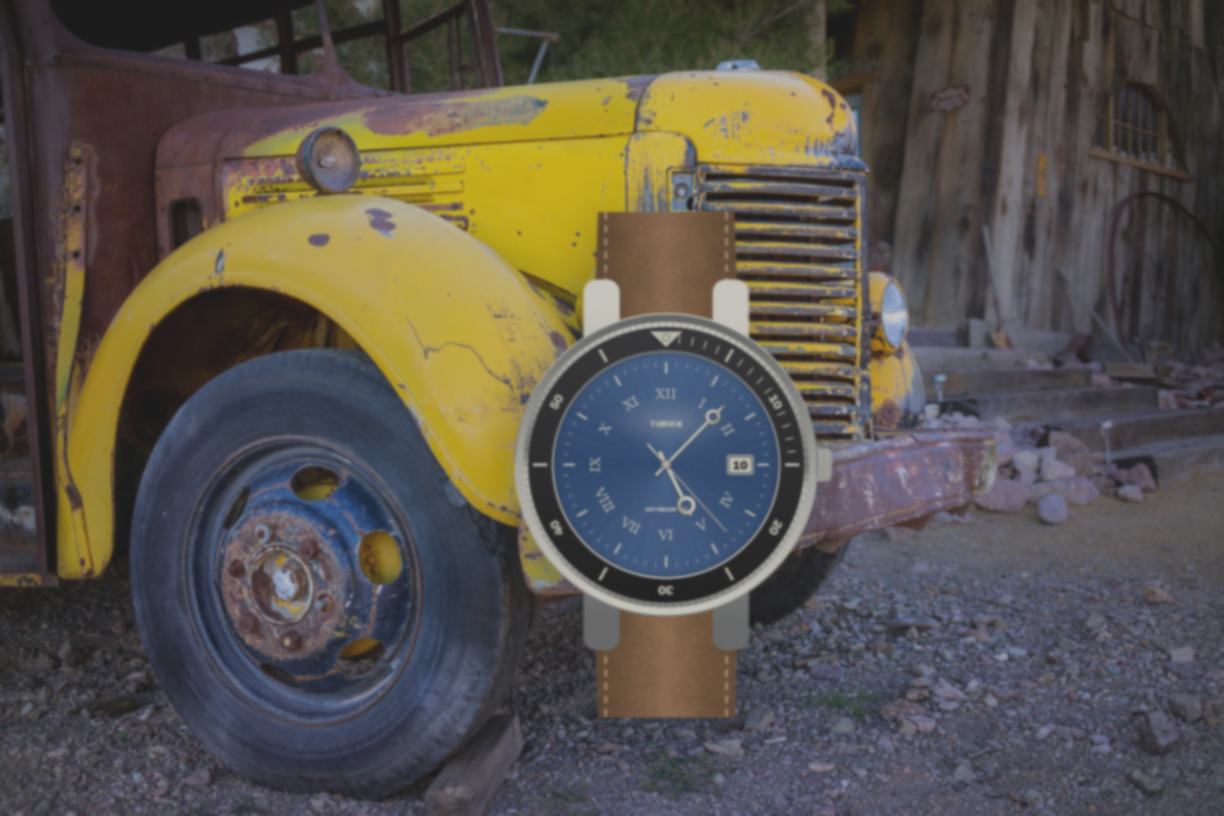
5:07:23
